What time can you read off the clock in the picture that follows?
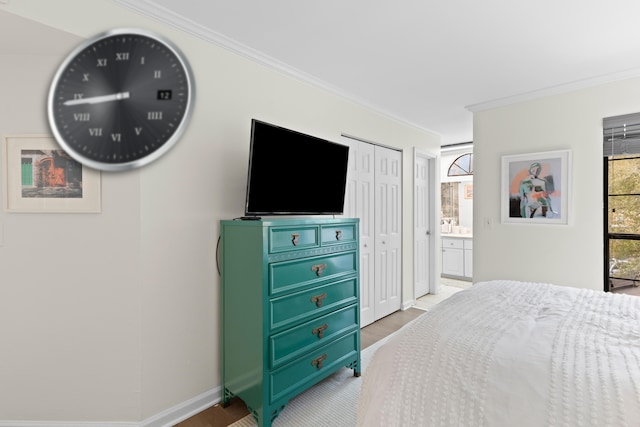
8:44
